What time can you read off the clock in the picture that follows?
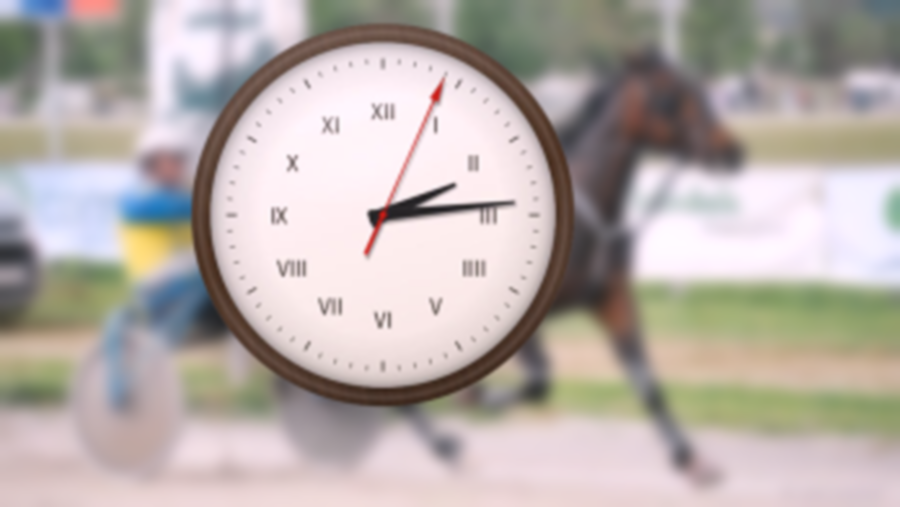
2:14:04
